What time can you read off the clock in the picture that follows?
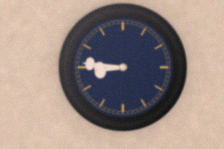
8:46
